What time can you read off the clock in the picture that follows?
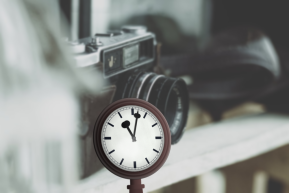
11:02
